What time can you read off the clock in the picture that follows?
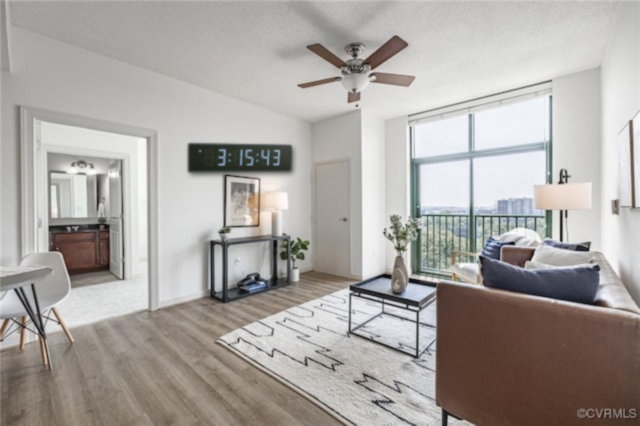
3:15:43
